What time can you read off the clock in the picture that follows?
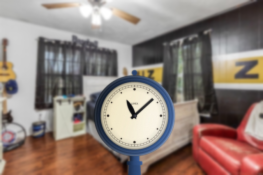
11:08
